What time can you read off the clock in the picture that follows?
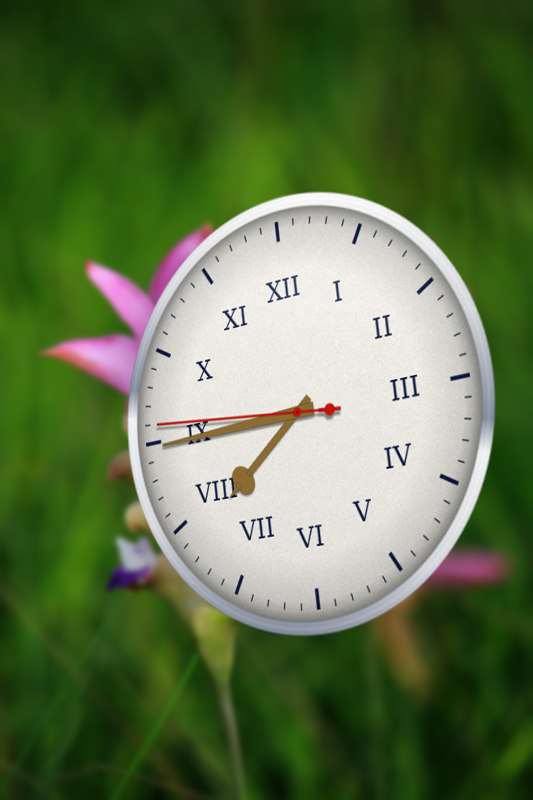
7:44:46
